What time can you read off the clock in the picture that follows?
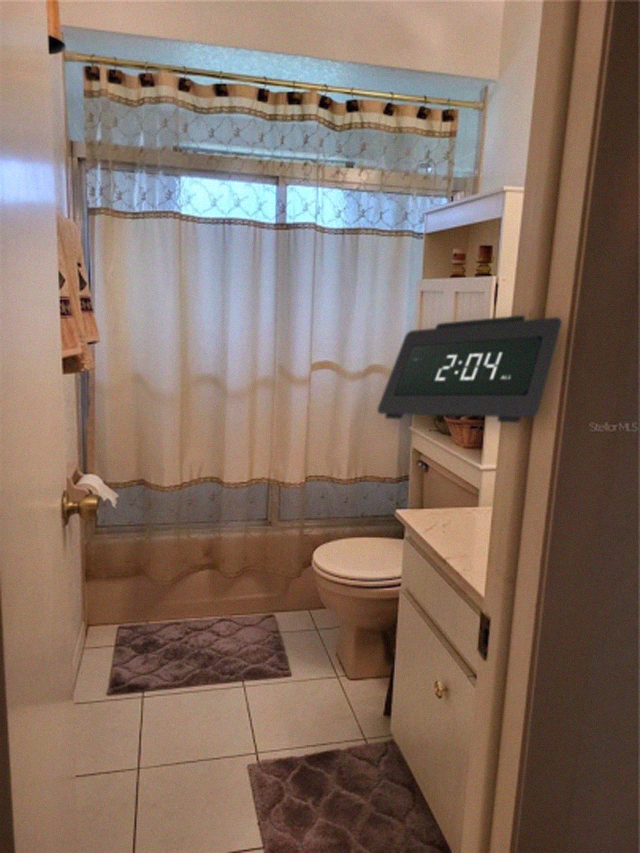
2:04
